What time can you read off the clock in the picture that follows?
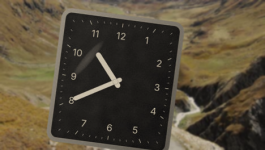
10:40
